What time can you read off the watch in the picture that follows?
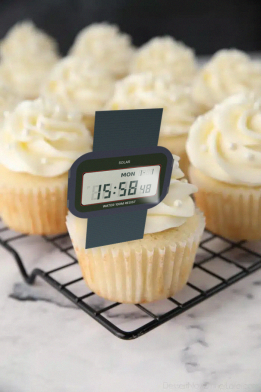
15:58:48
